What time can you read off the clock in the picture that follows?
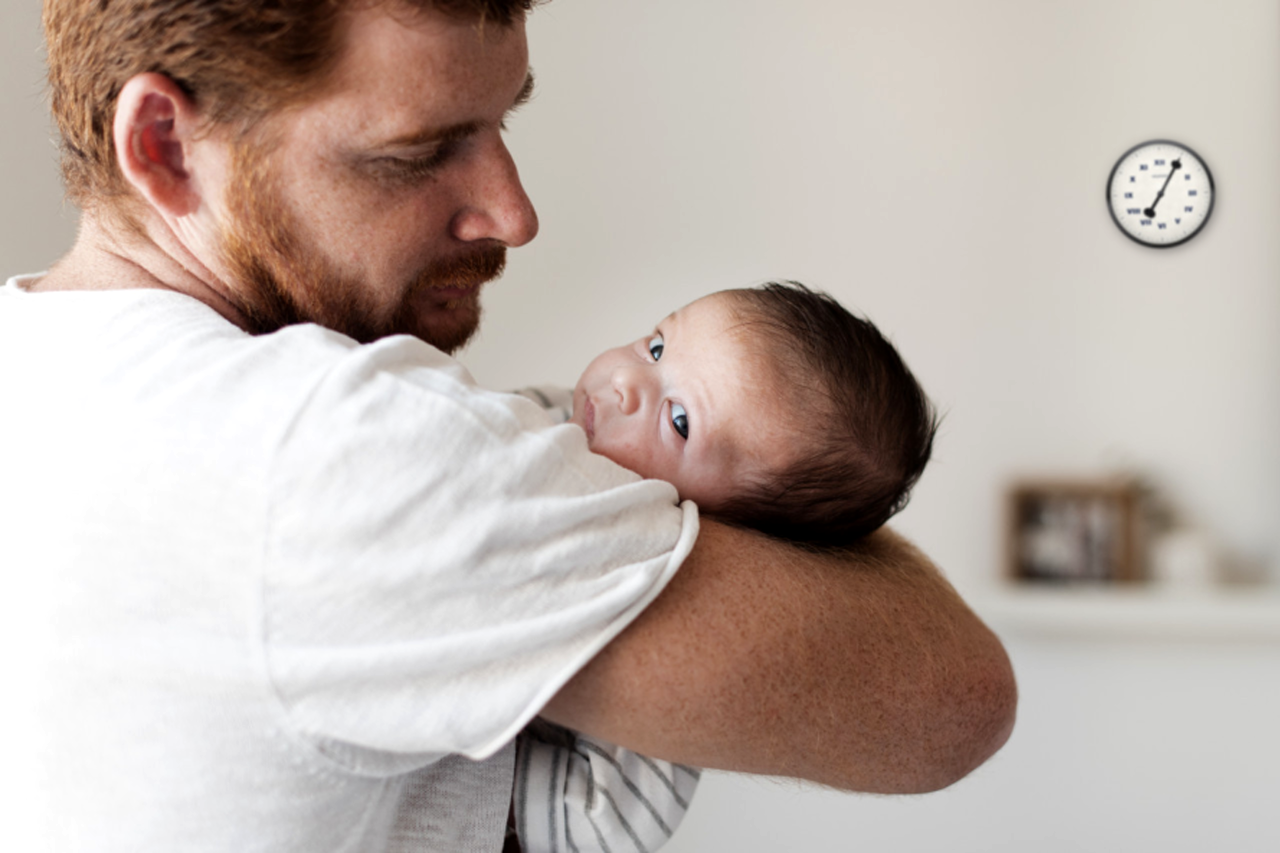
7:05
